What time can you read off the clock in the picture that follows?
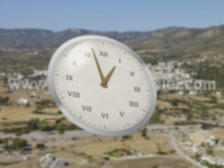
12:57
